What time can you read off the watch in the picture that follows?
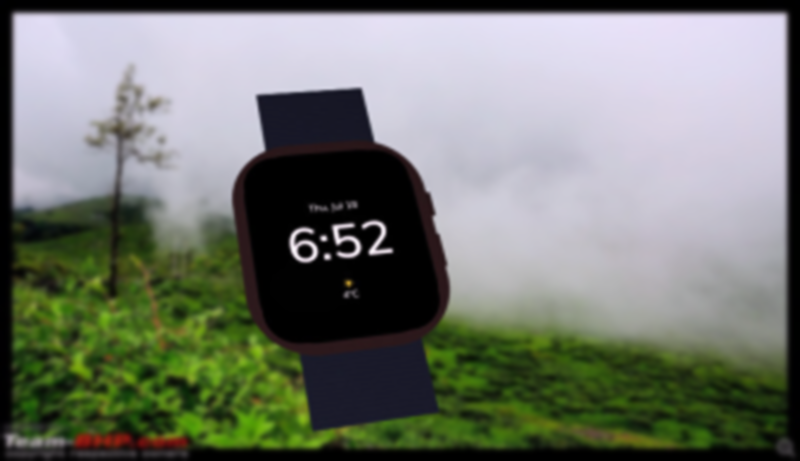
6:52
